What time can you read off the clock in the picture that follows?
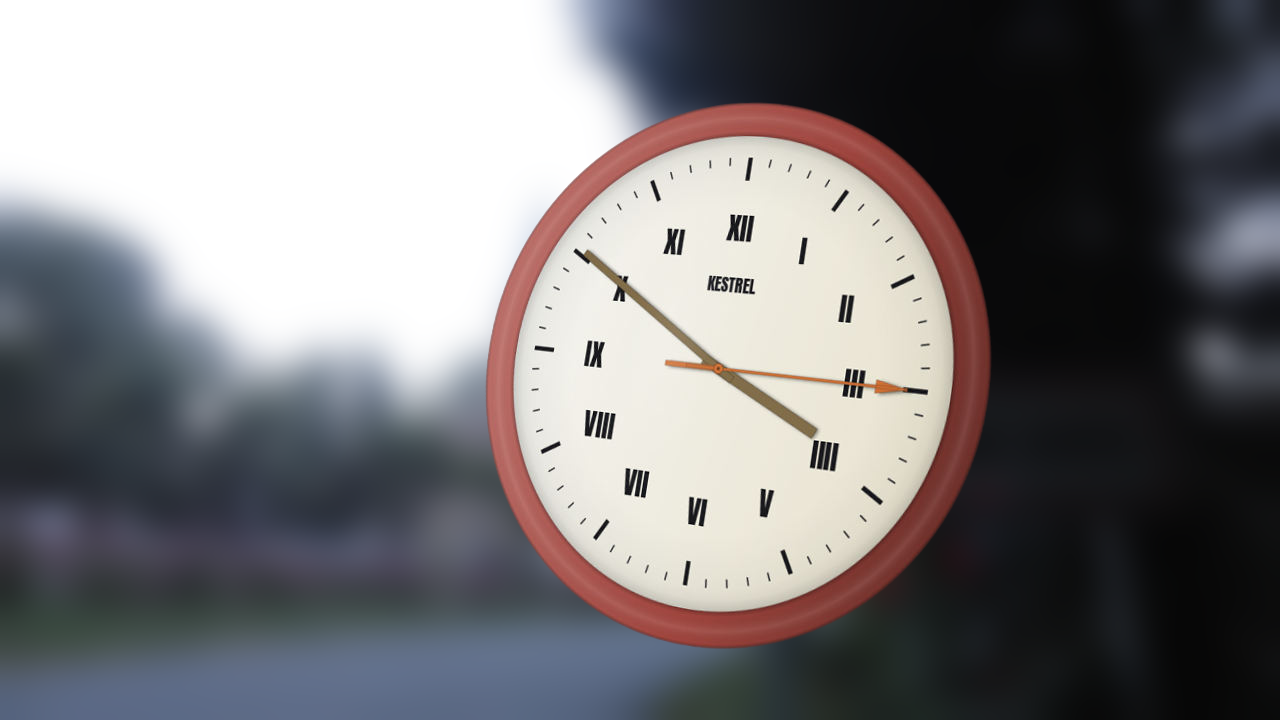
3:50:15
